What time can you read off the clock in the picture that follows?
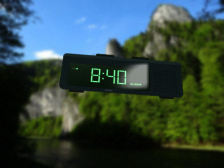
8:40
